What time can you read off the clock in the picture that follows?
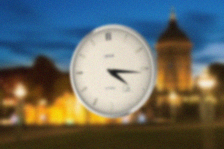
4:16
